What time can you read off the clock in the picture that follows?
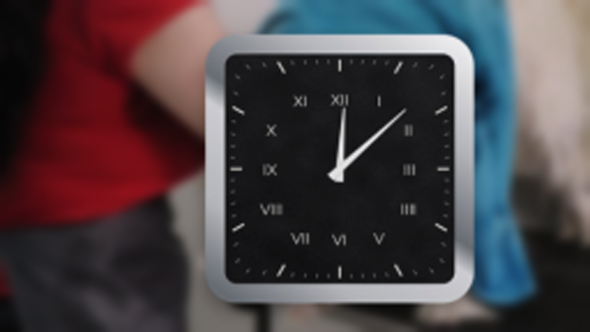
12:08
